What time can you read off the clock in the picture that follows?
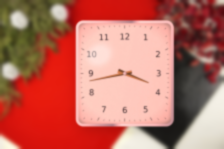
3:43
